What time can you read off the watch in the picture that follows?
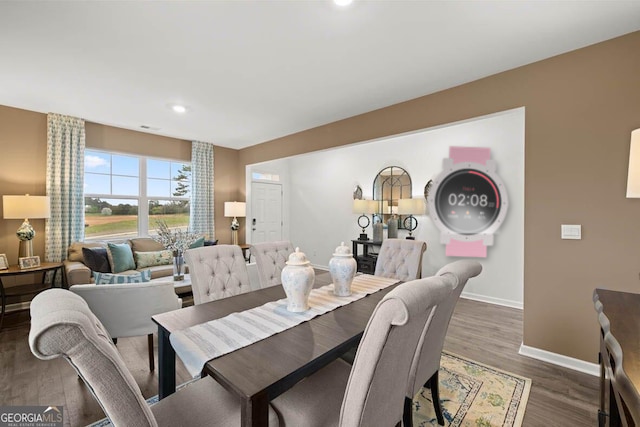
2:08
